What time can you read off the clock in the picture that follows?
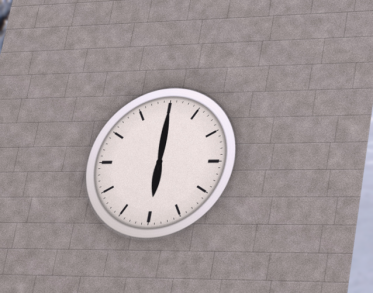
6:00
